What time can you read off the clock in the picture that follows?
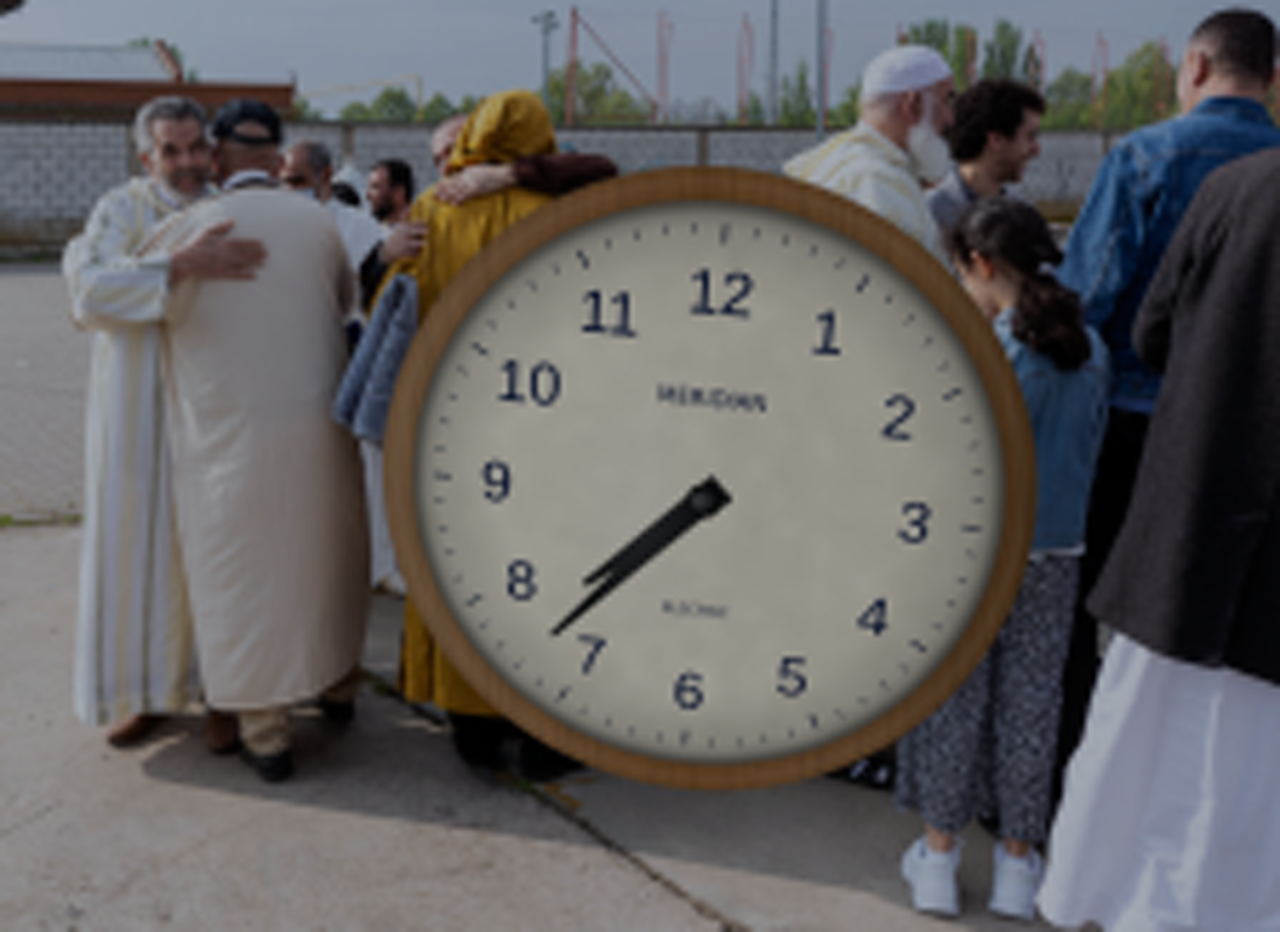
7:37
